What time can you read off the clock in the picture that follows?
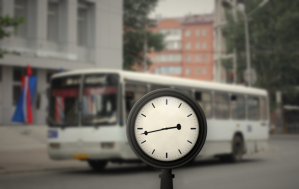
2:43
